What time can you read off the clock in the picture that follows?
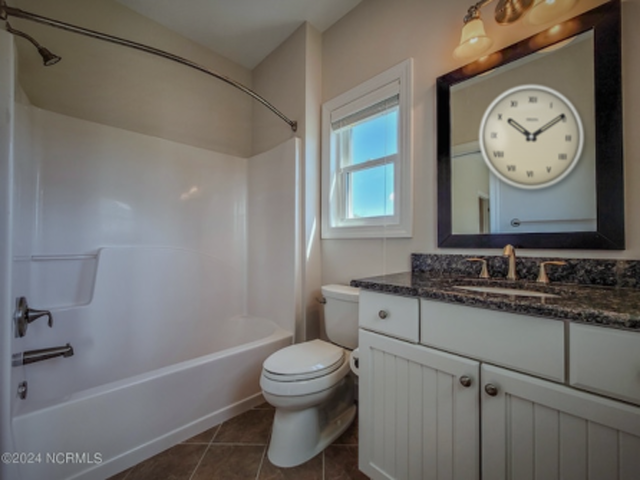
10:09
